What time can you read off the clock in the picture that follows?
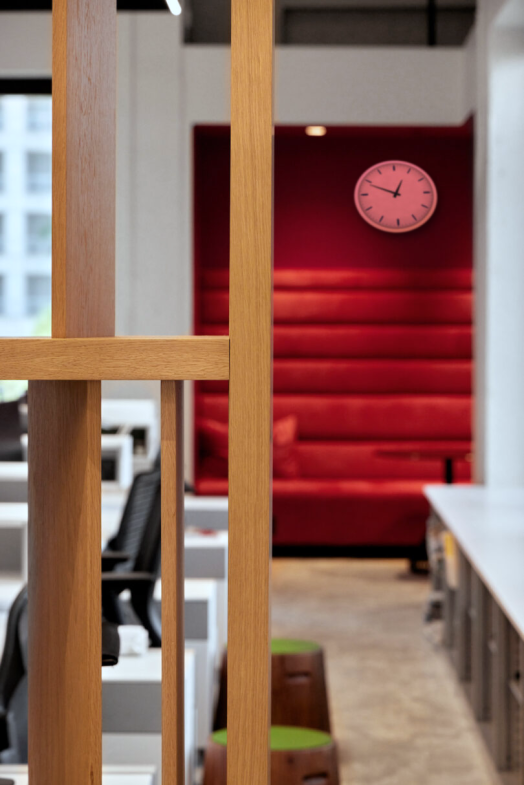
12:49
